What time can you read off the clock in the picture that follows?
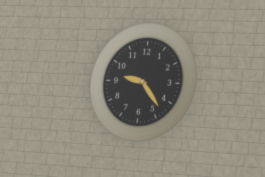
9:23
